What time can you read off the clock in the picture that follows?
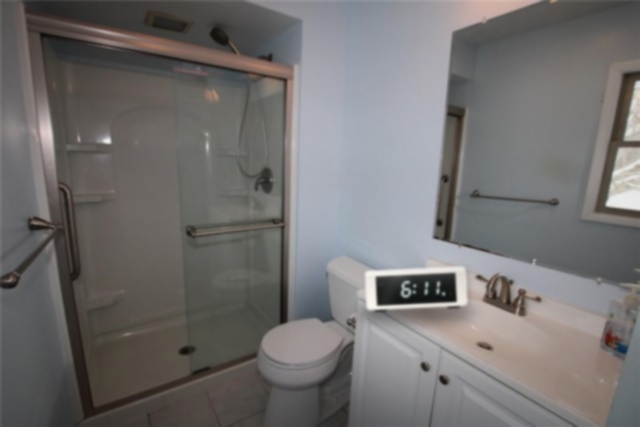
6:11
